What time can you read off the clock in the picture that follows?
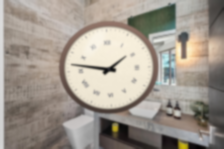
1:47
